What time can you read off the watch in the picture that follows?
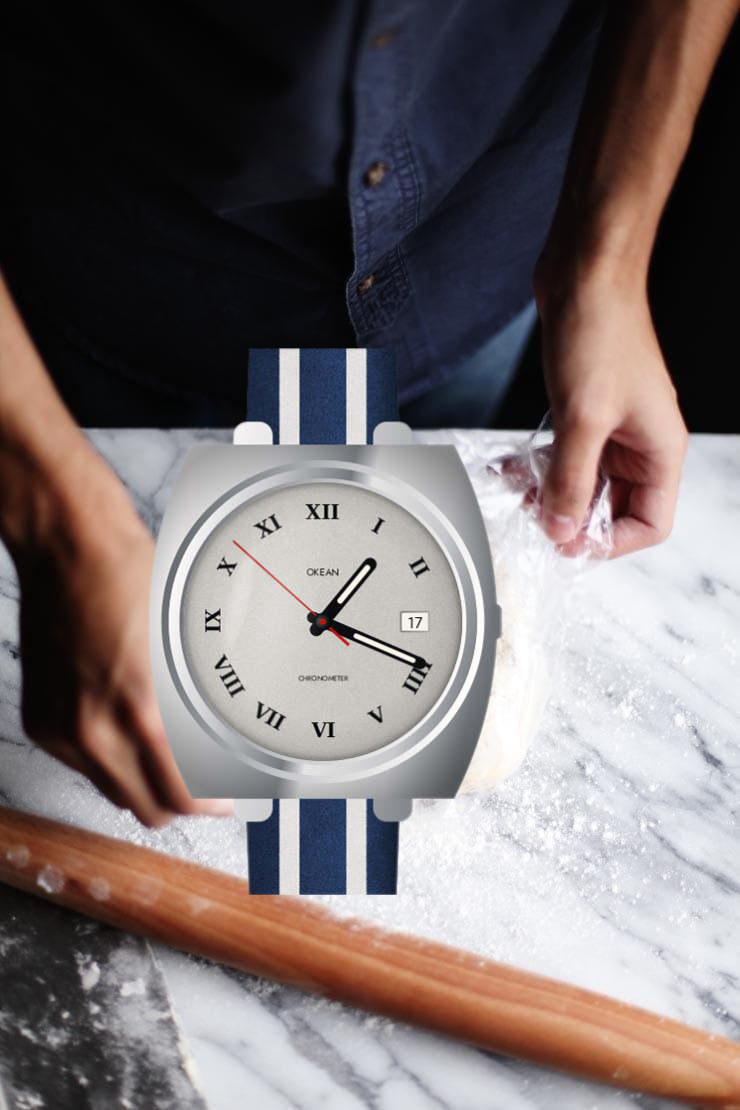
1:18:52
